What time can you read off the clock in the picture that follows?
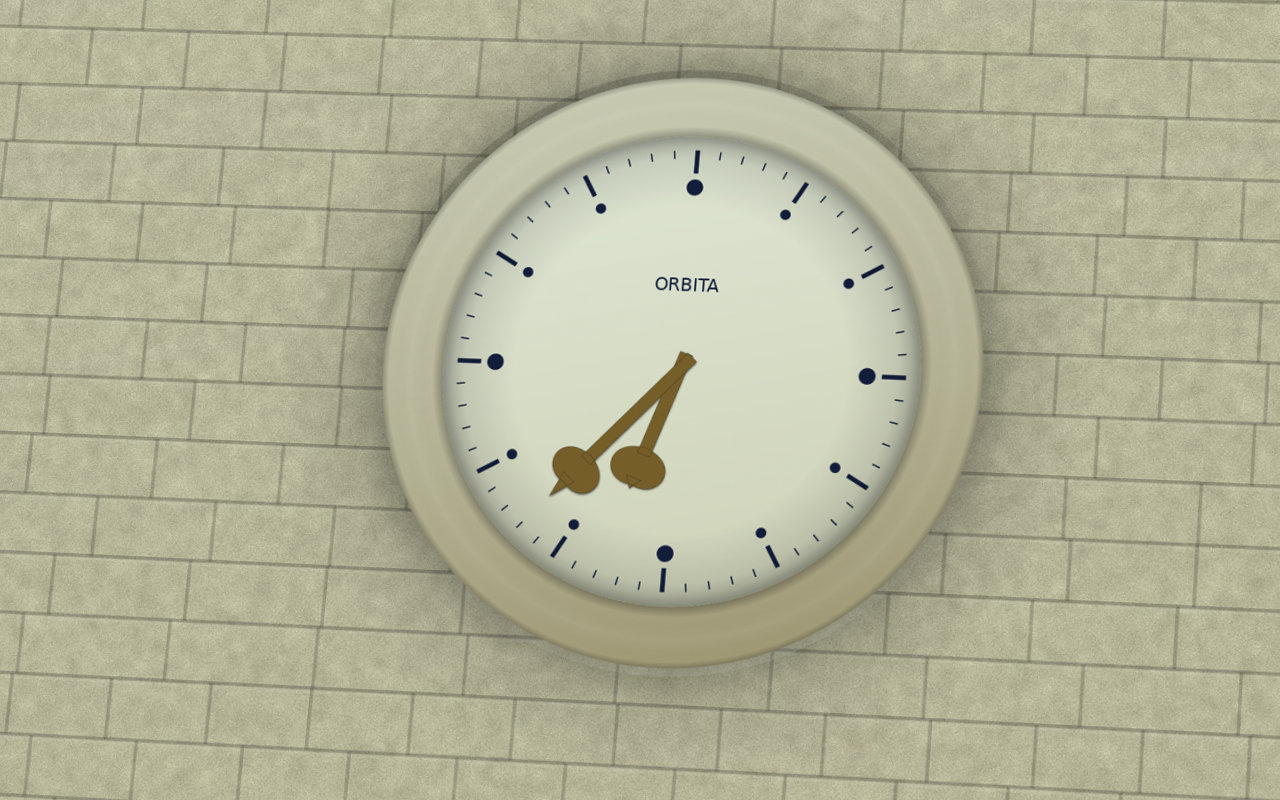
6:37
